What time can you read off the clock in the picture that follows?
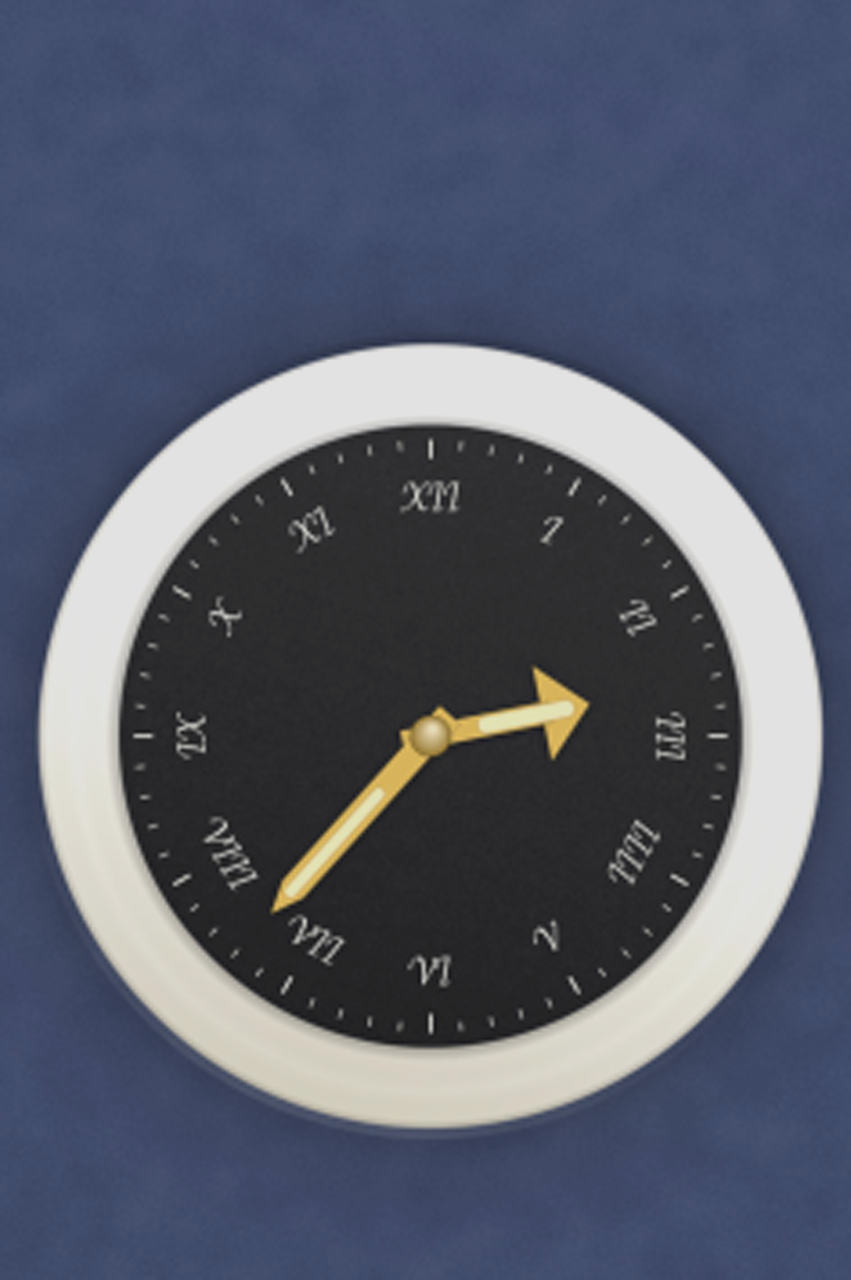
2:37
